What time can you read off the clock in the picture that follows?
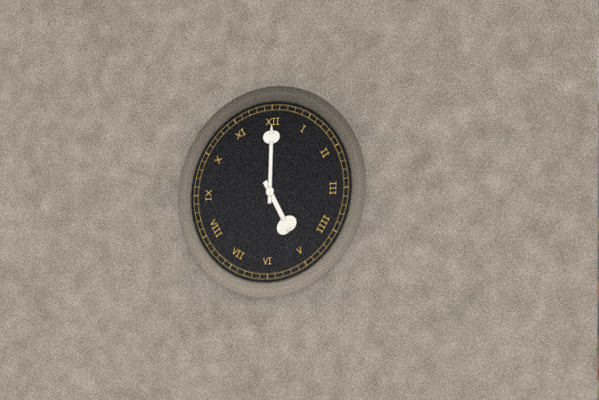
5:00
